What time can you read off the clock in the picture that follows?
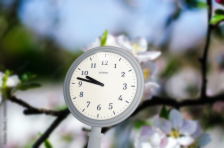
9:47
